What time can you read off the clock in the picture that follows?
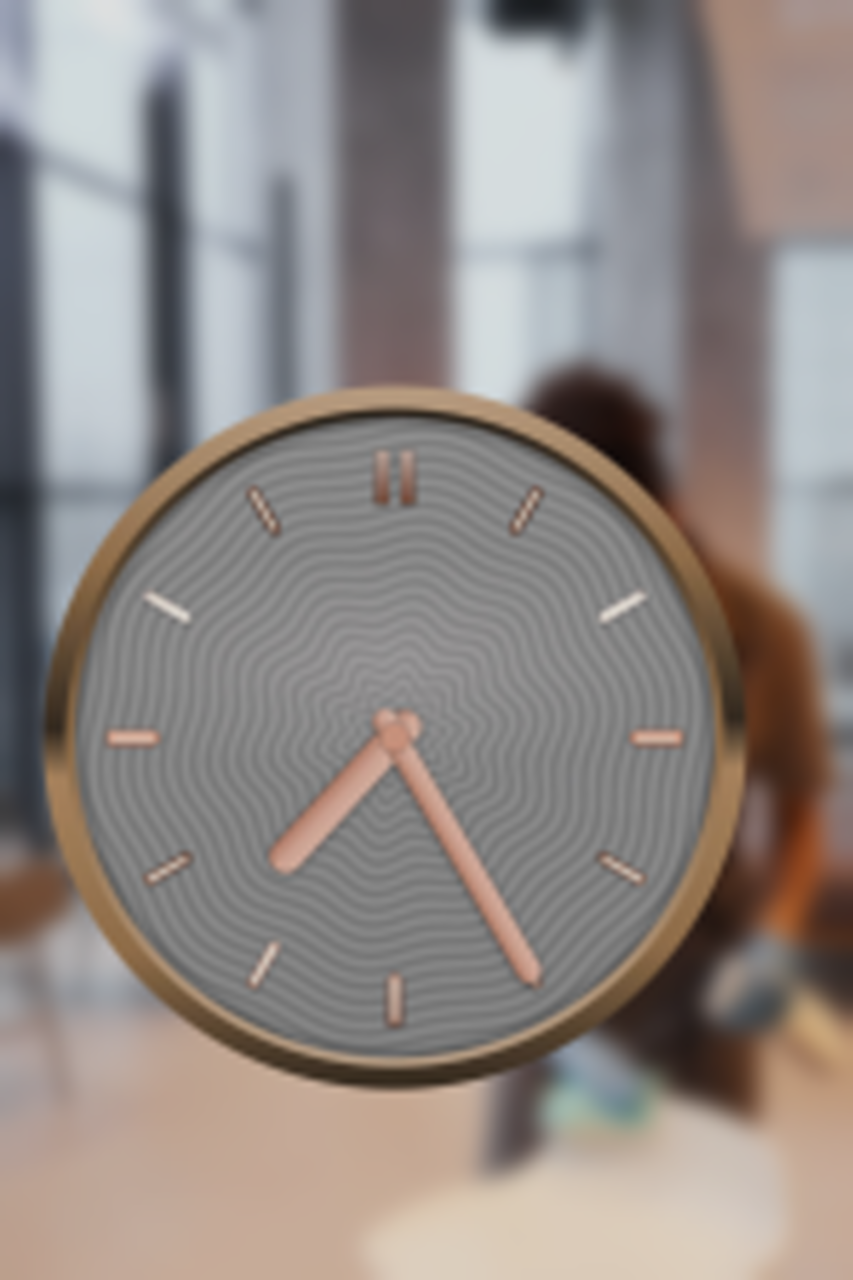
7:25
